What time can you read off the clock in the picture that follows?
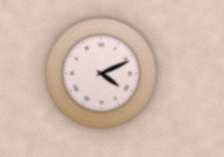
4:11
